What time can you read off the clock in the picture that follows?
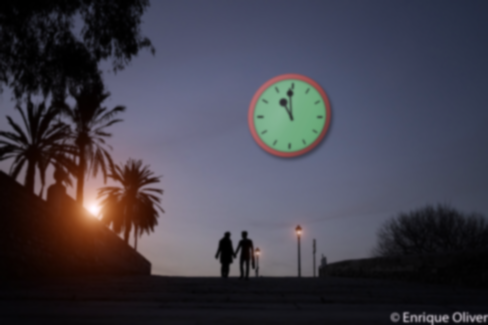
10:59
